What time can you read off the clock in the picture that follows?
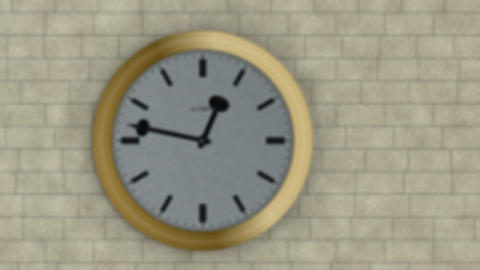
12:47
